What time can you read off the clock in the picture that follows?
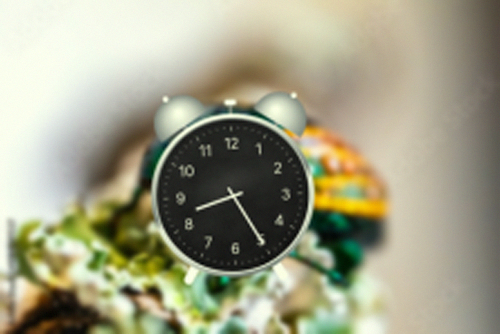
8:25
